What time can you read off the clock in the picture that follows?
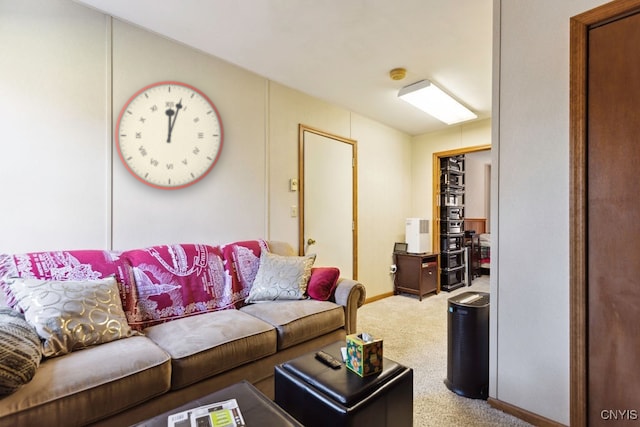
12:03
